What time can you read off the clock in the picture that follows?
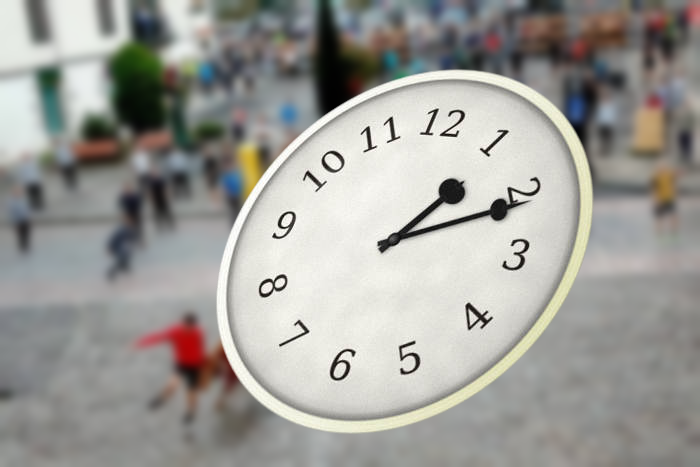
1:11
